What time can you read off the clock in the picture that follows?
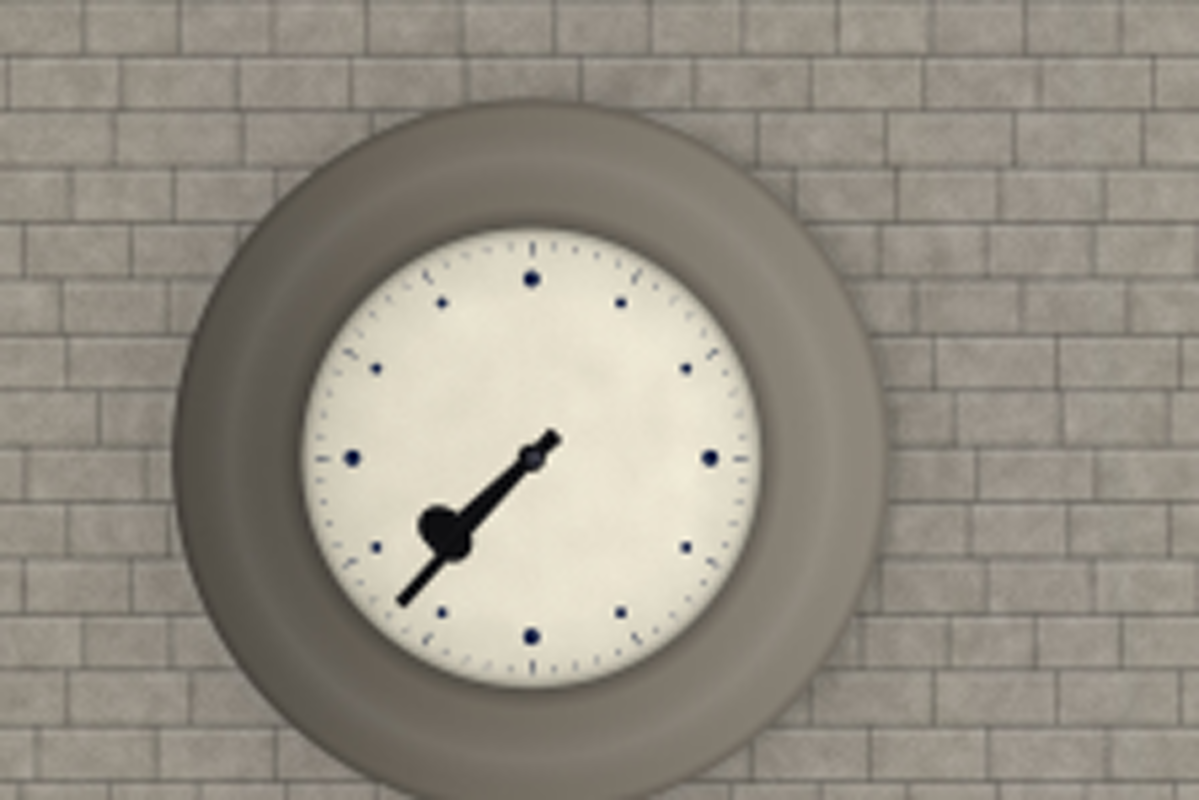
7:37
